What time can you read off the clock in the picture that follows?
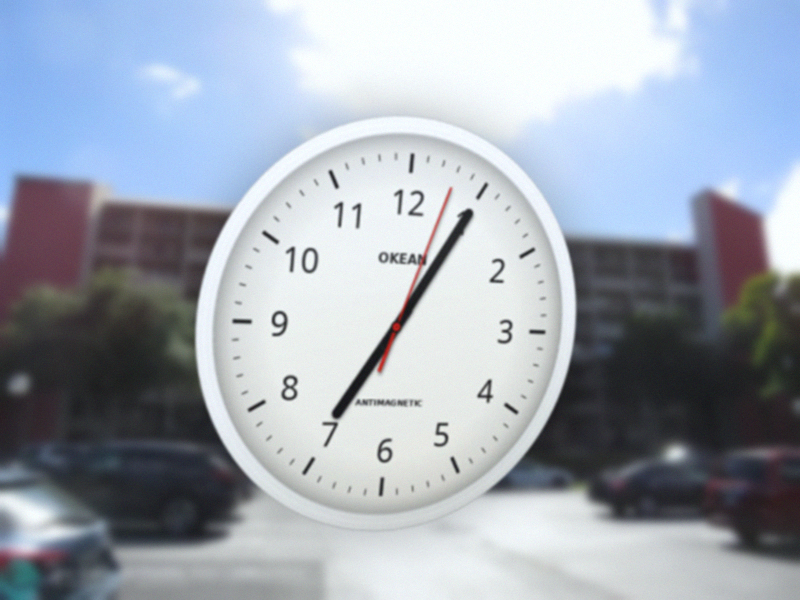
7:05:03
